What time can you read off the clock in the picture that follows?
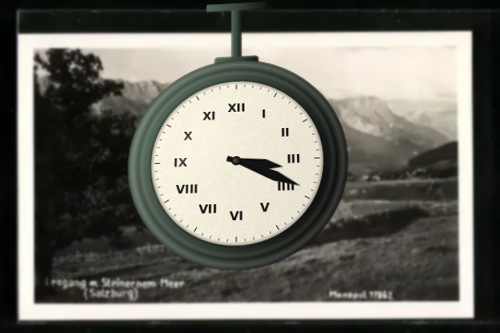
3:19
